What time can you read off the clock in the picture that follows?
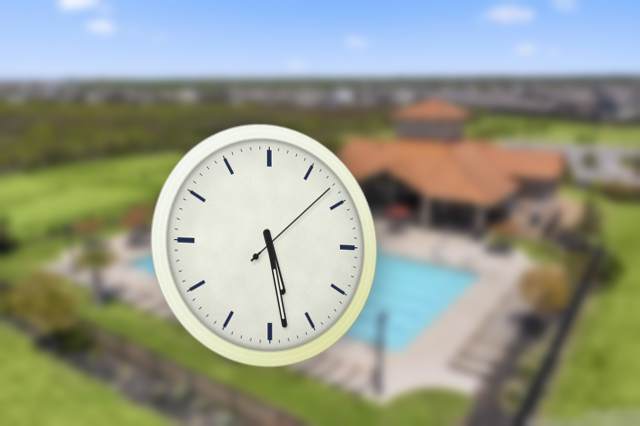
5:28:08
